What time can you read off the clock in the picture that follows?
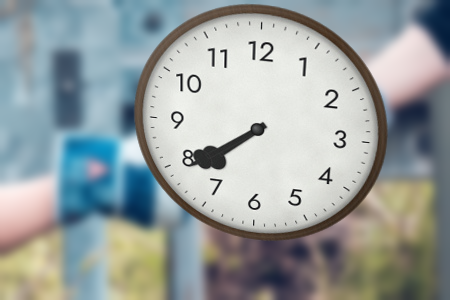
7:39
